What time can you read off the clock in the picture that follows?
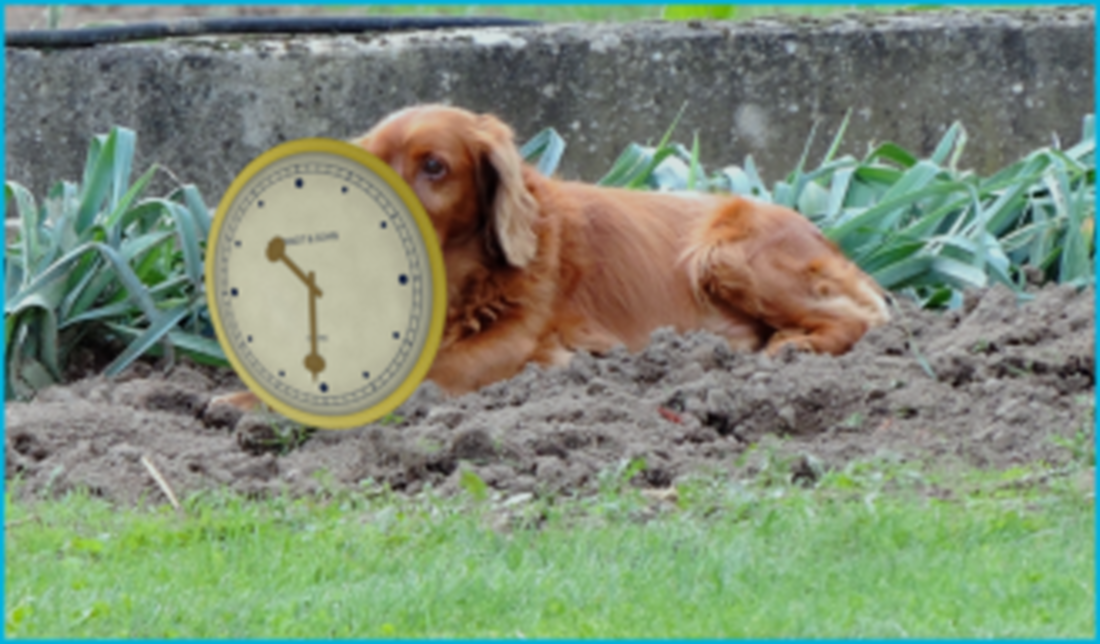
10:31
